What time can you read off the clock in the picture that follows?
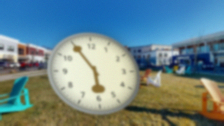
5:55
